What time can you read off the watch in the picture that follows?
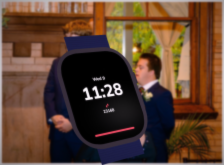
11:28
